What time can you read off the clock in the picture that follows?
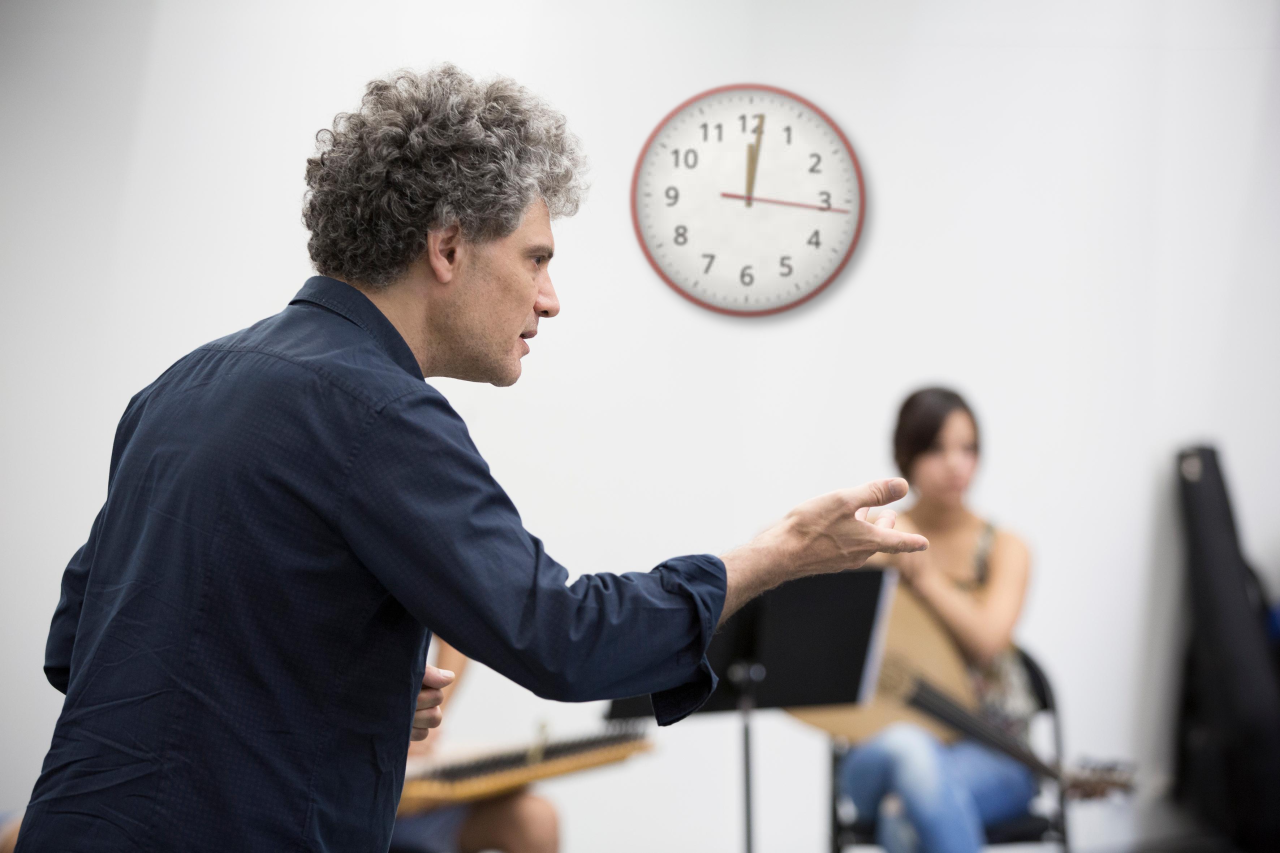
12:01:16
